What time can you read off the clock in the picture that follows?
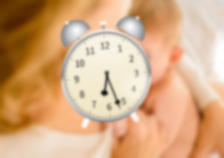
6:27
